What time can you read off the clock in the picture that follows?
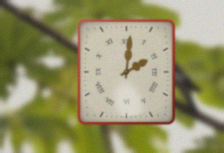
2:01
